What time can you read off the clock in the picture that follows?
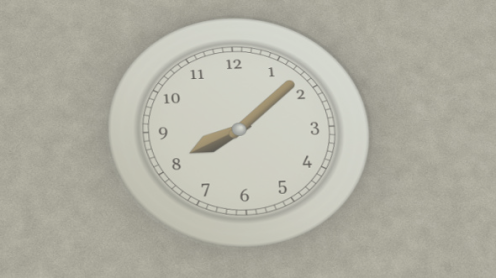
8:08
